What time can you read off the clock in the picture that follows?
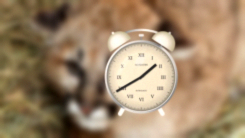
1:40
